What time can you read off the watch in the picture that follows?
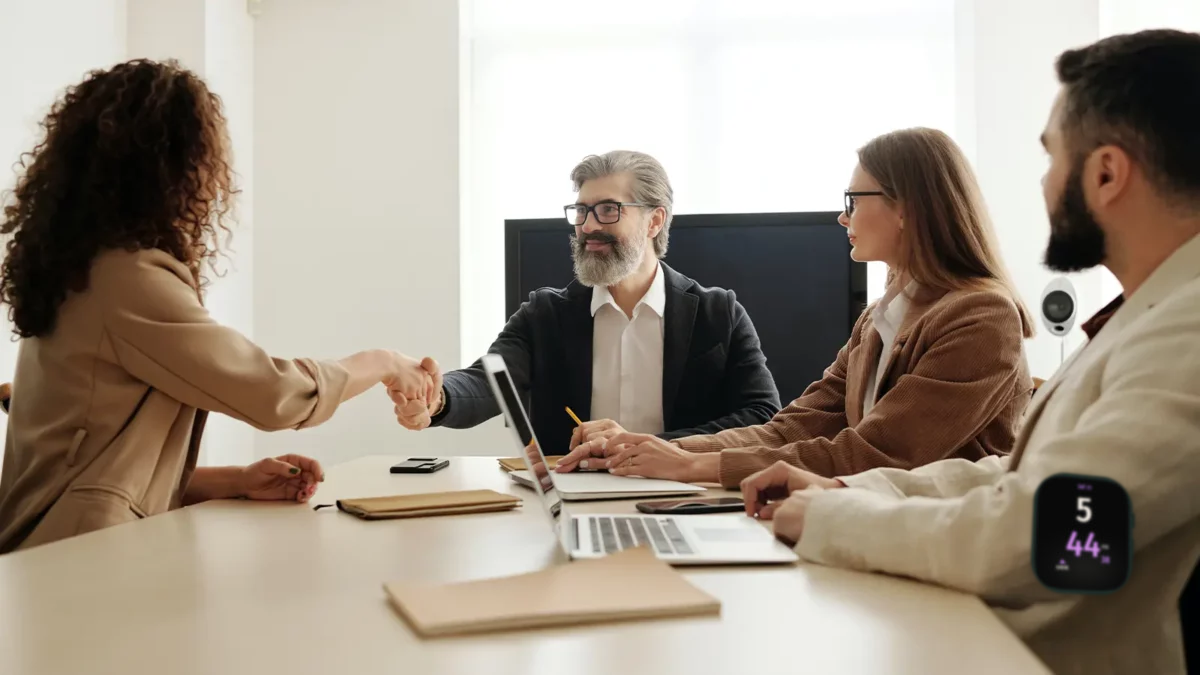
5:44
